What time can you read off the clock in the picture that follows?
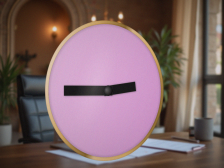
2:45
